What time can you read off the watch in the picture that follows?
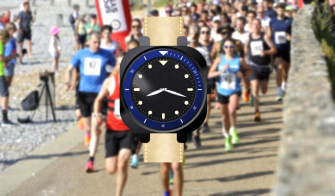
8:18
